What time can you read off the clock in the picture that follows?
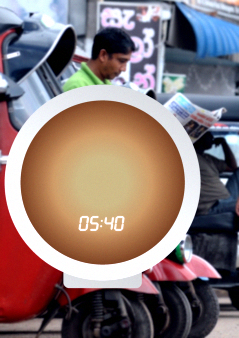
5:40
